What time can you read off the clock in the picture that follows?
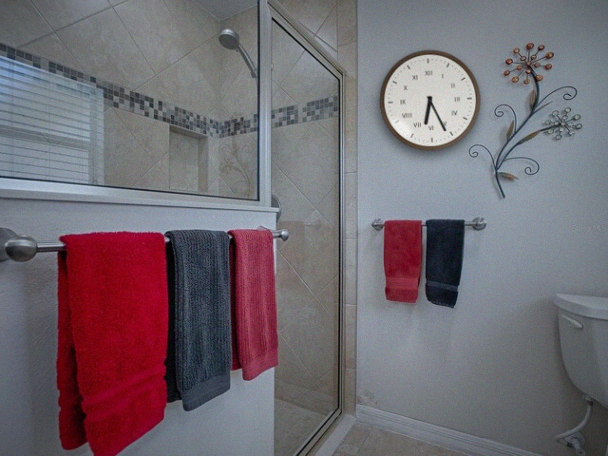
6:26
